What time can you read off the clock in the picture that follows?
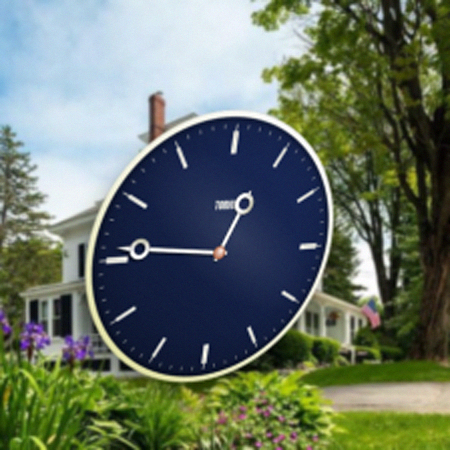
12:46
